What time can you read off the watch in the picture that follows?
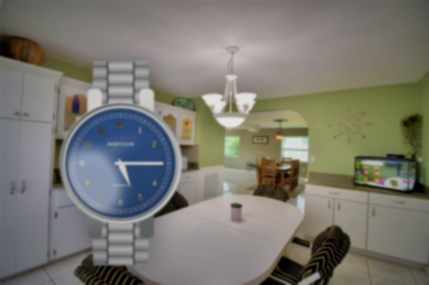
5:15
